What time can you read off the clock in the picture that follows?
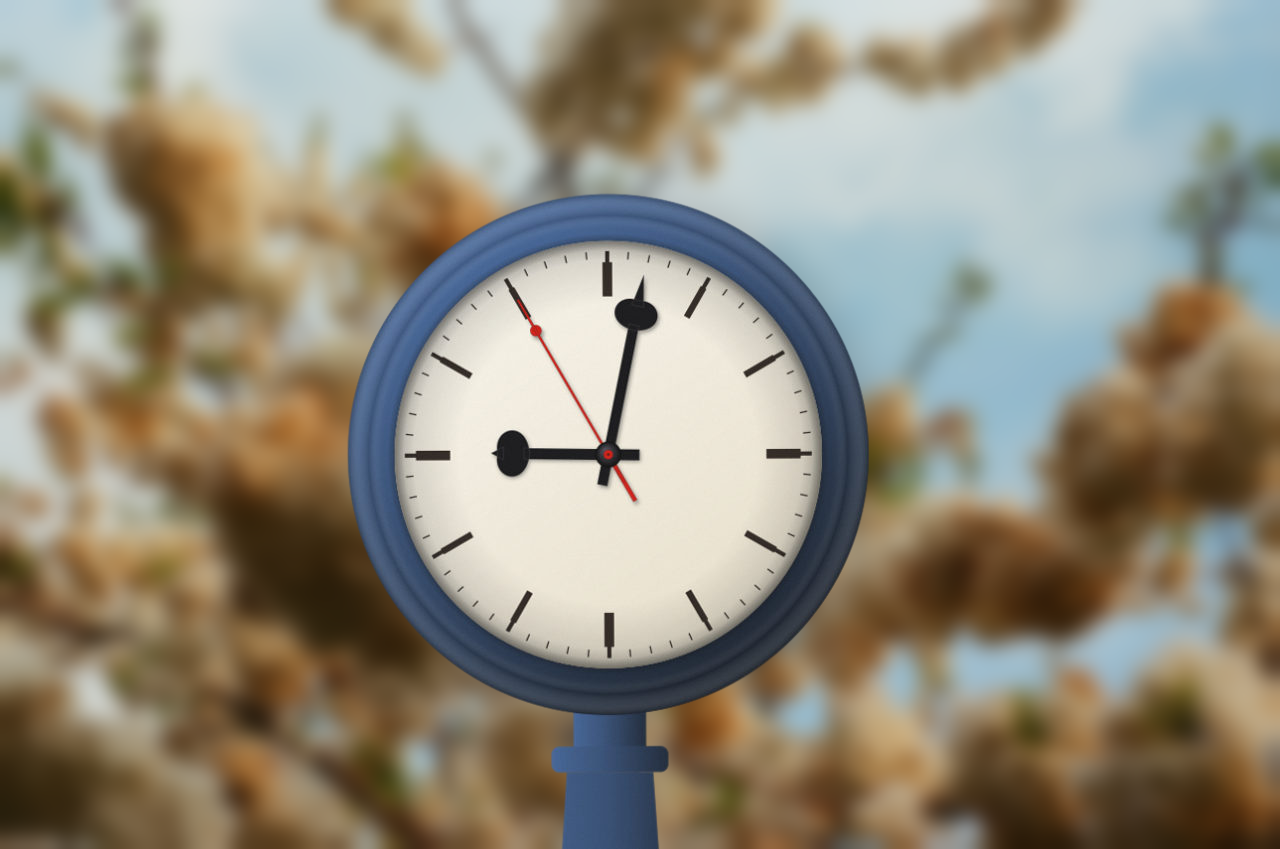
9:01:55
